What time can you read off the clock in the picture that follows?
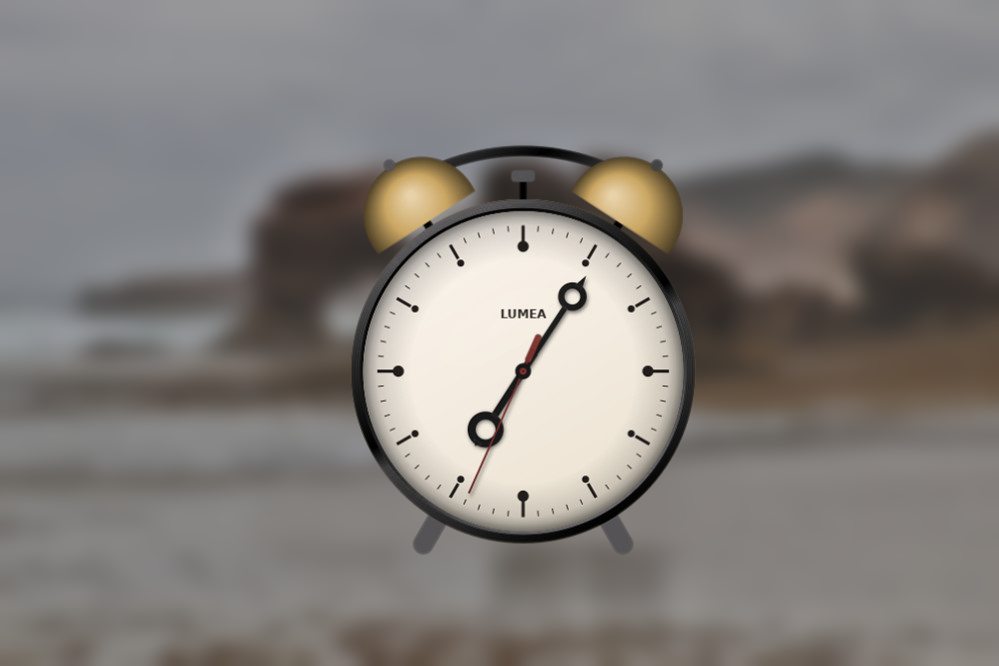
7:05:34
